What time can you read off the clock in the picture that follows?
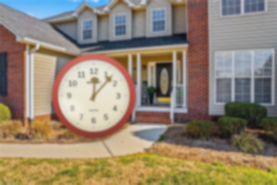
12:07
